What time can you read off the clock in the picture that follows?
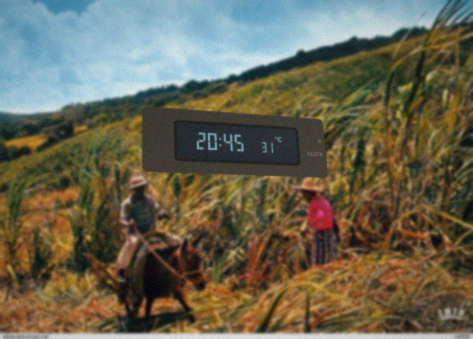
20:45
